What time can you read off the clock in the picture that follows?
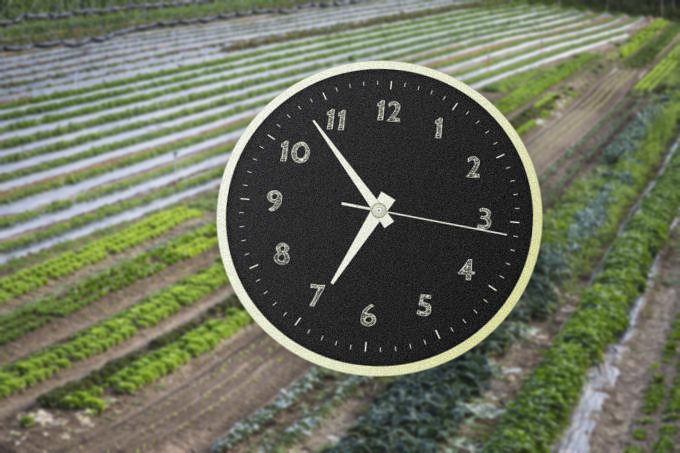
6:53:16
